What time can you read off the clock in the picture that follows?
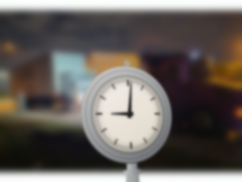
9:01
